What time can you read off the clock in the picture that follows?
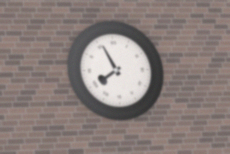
7:56
